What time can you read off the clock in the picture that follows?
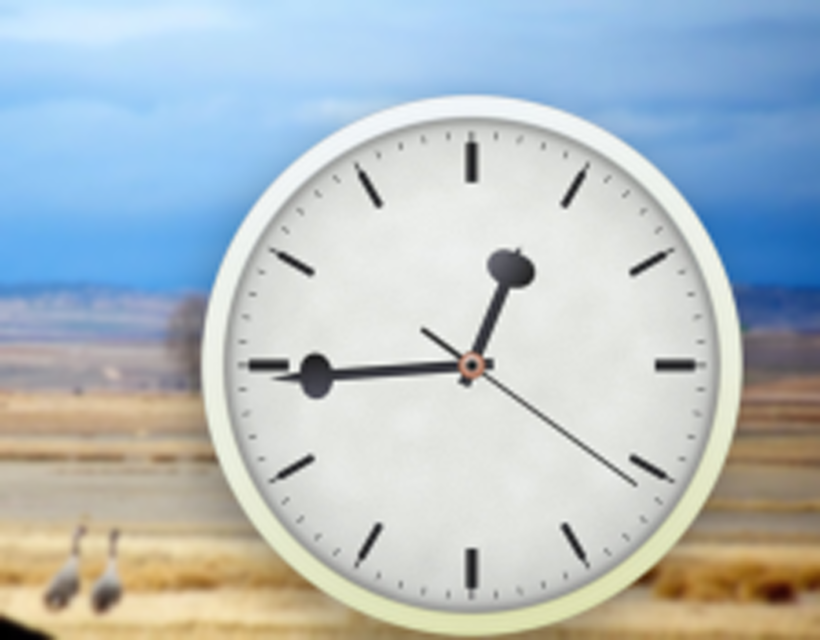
12:44:21
